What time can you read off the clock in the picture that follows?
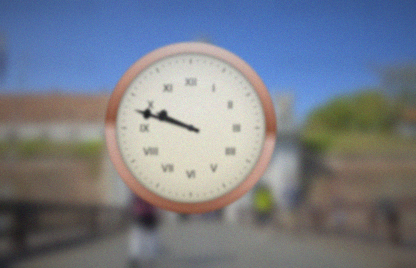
9:48
